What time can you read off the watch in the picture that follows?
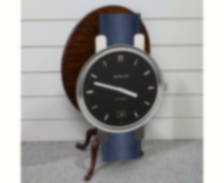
3:48
